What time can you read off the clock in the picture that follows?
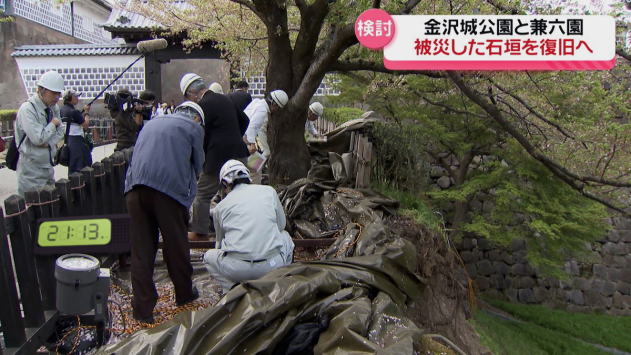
21:13
